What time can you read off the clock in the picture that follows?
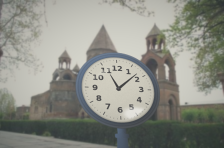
11:08
